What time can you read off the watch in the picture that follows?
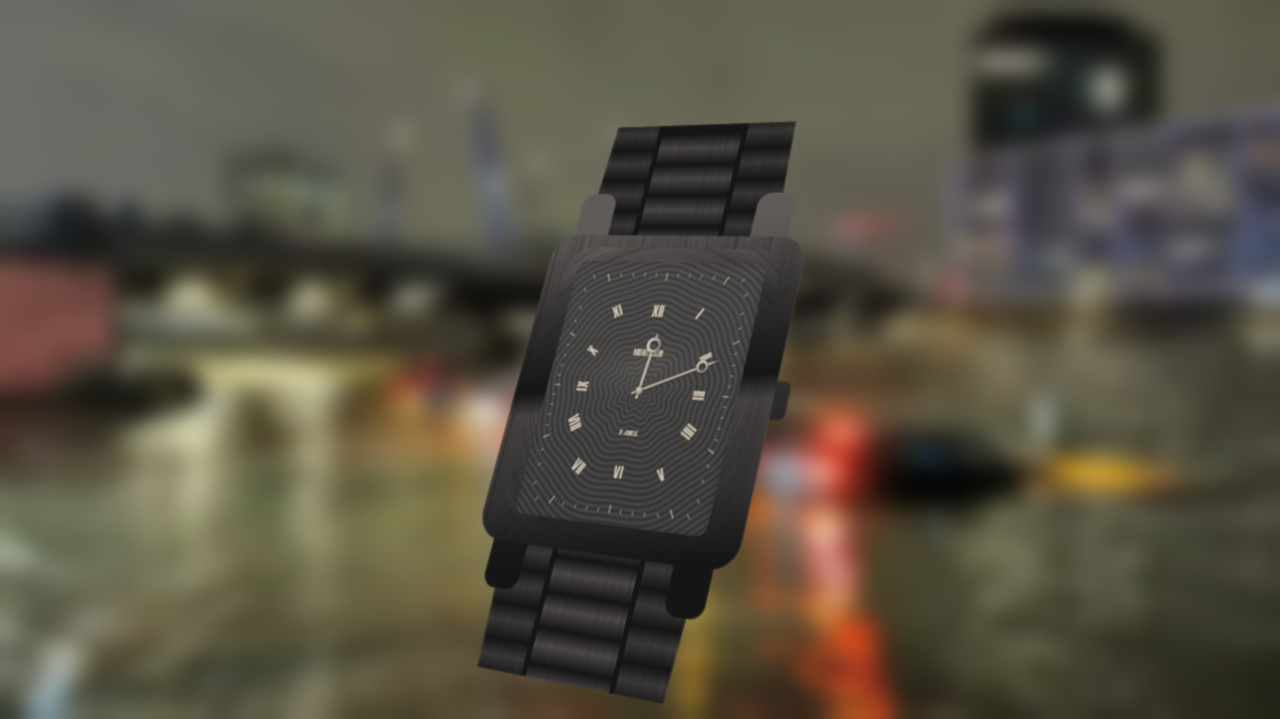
12:11
